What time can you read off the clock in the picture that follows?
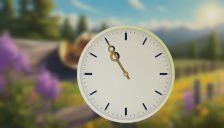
10:55
